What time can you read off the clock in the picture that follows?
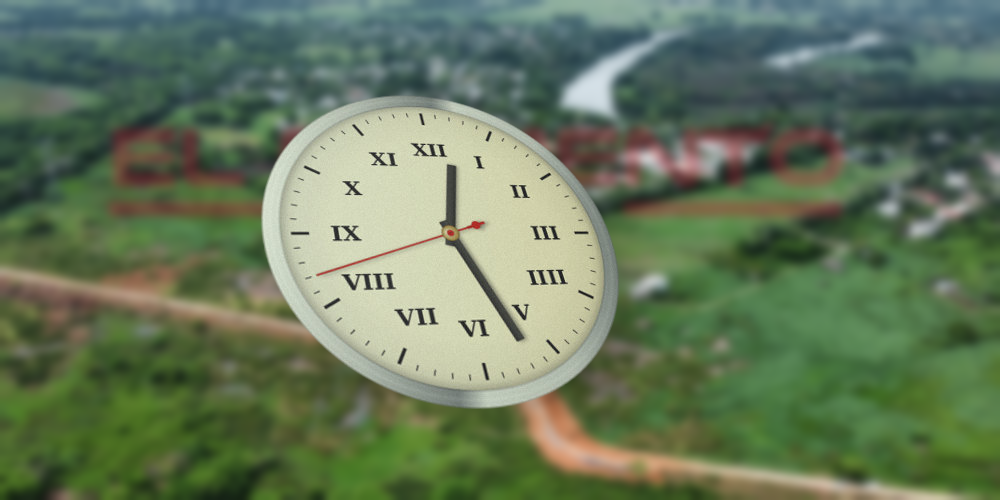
12:26:42
